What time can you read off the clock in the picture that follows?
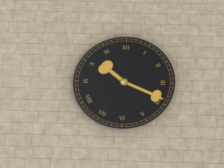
10:19
